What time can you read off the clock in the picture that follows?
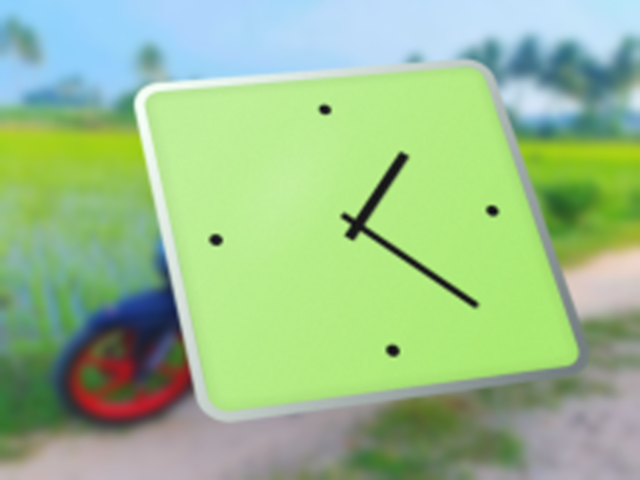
1:23
